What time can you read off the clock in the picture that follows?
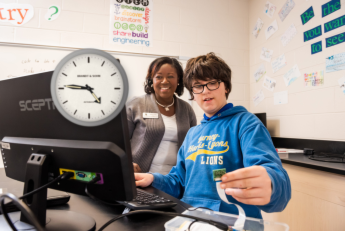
4:46
